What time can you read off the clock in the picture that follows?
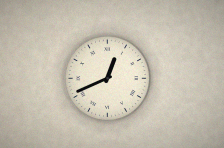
12:41
